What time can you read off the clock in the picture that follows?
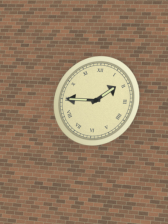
1:45
